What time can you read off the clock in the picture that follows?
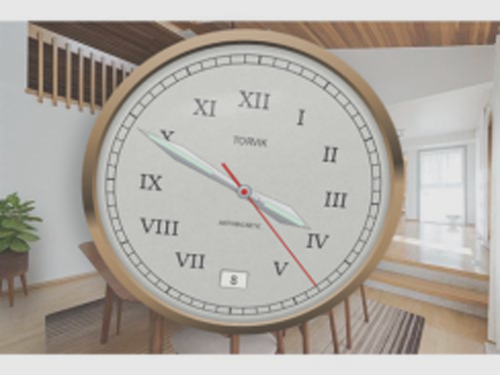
3:49:23
